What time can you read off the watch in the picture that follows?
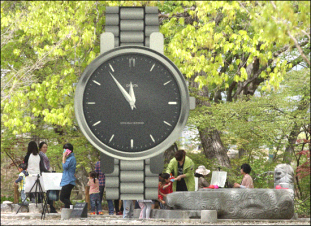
11:54
